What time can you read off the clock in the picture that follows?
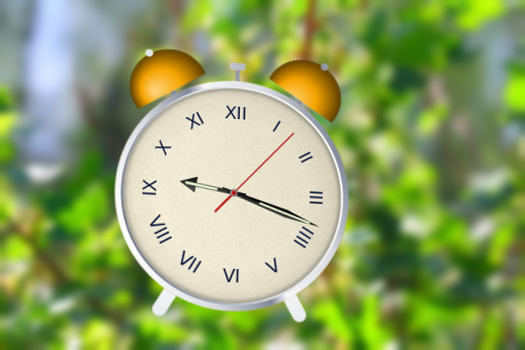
9:18:07
